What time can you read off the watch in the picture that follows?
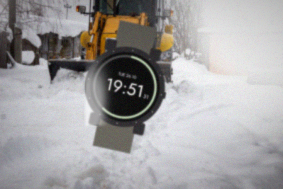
19:51
